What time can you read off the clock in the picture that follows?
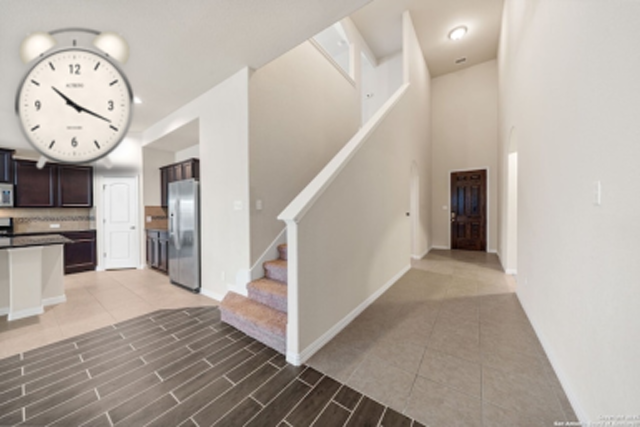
10:19
